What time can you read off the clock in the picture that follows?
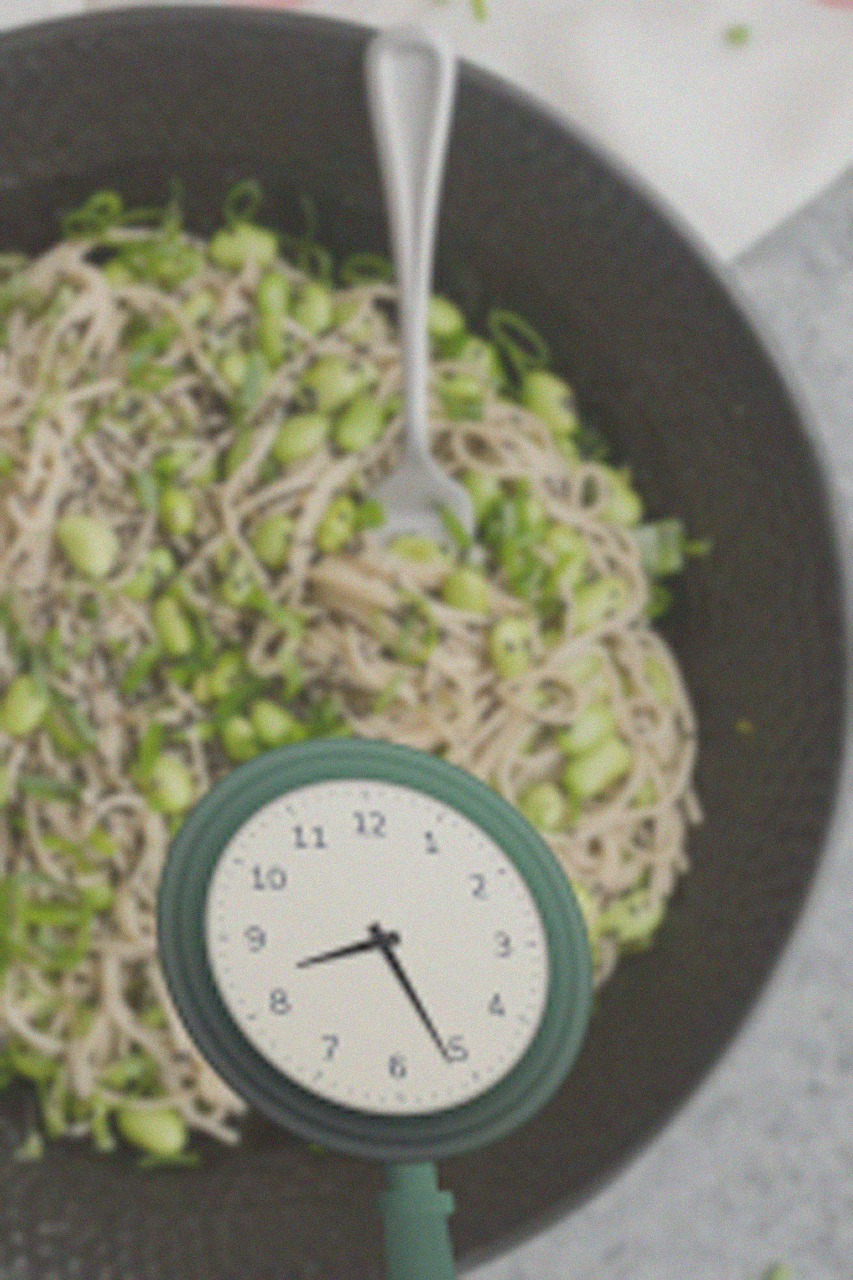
8:26
